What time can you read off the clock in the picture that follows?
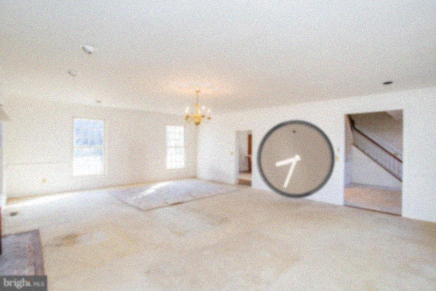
8:34
